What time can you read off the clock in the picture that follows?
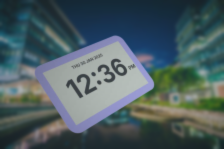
12:36
